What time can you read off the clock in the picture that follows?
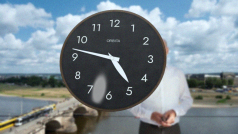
4:47
